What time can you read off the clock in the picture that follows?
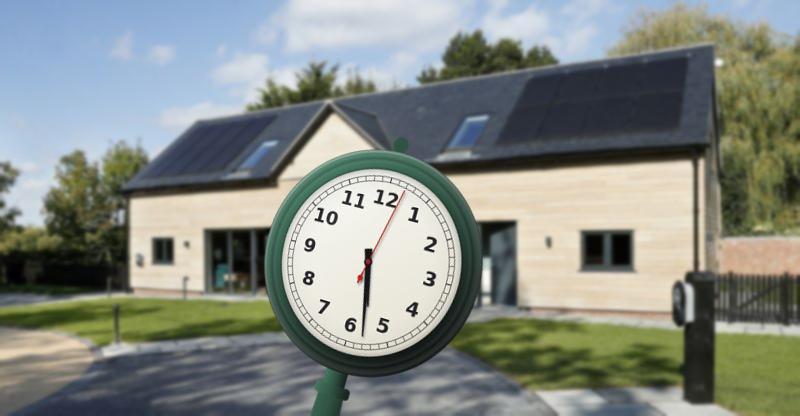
5:28:02
